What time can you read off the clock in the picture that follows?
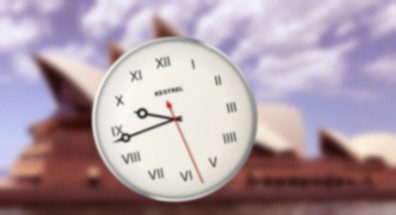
9:43:28
